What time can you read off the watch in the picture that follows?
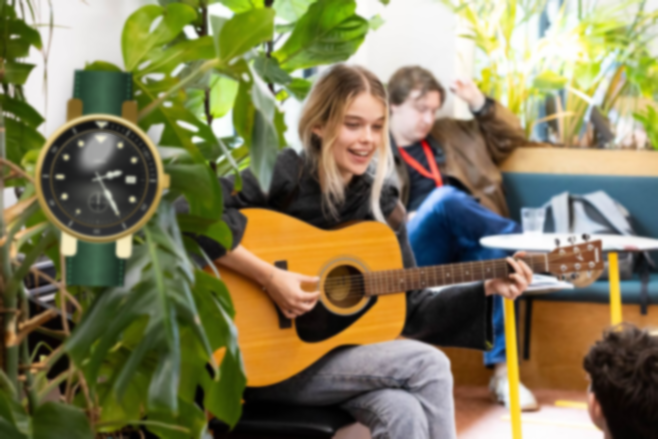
2:25
